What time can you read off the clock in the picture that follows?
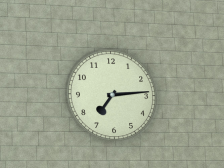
7:14
